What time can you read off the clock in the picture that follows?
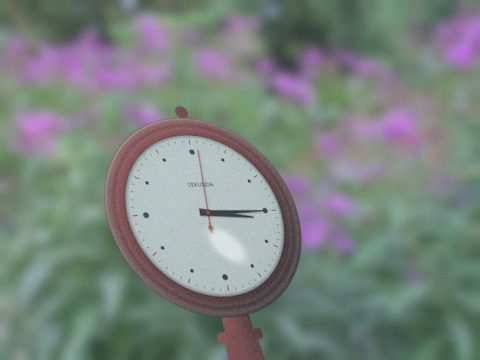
3:15:01
